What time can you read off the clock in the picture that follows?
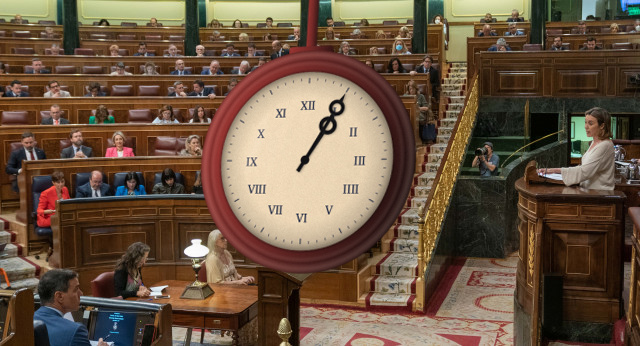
1:05
